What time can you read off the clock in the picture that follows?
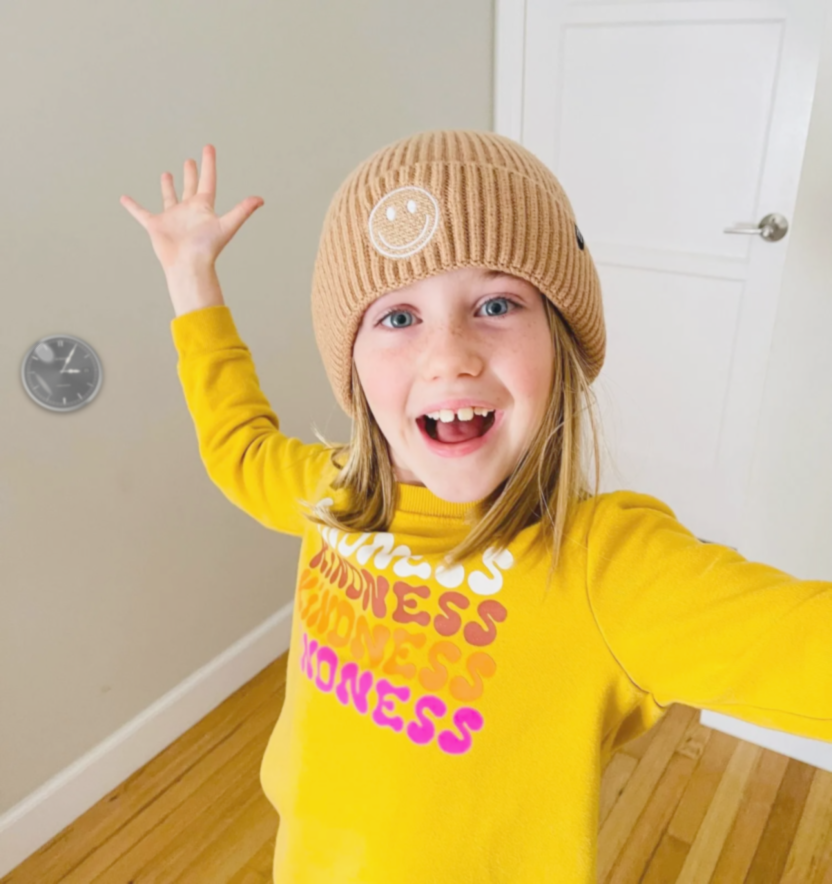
3:05
